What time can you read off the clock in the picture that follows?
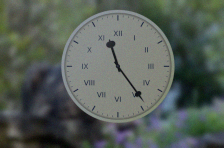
11:24
